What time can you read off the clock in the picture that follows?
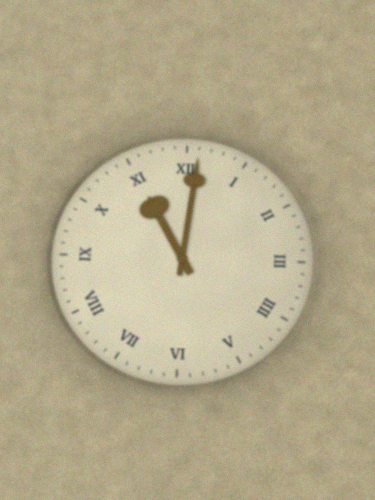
11:01
